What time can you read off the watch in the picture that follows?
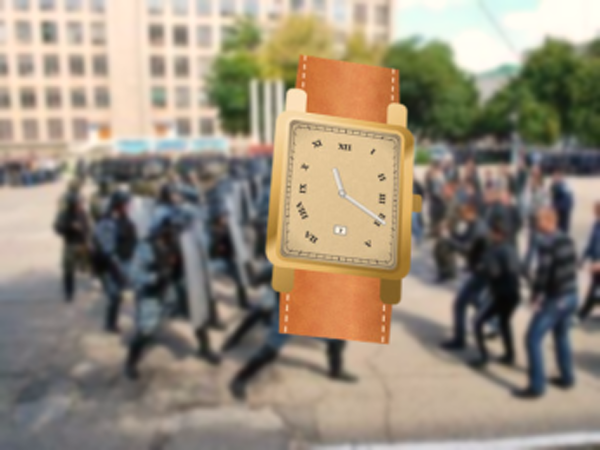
11:20
